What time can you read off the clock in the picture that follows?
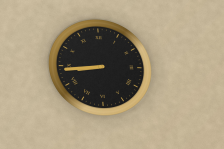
8:44
